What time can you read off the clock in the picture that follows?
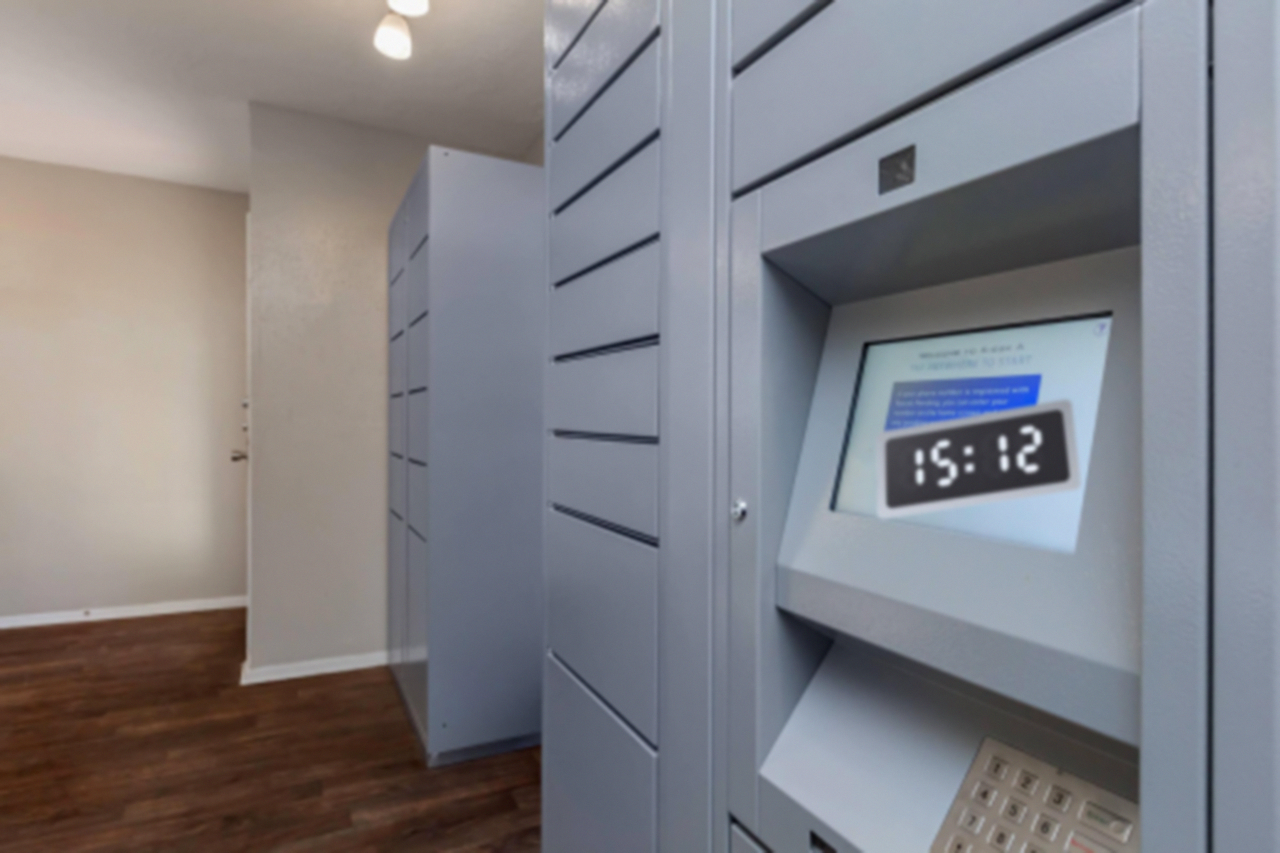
15:12
